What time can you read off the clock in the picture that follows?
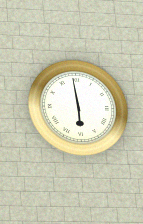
5:59
